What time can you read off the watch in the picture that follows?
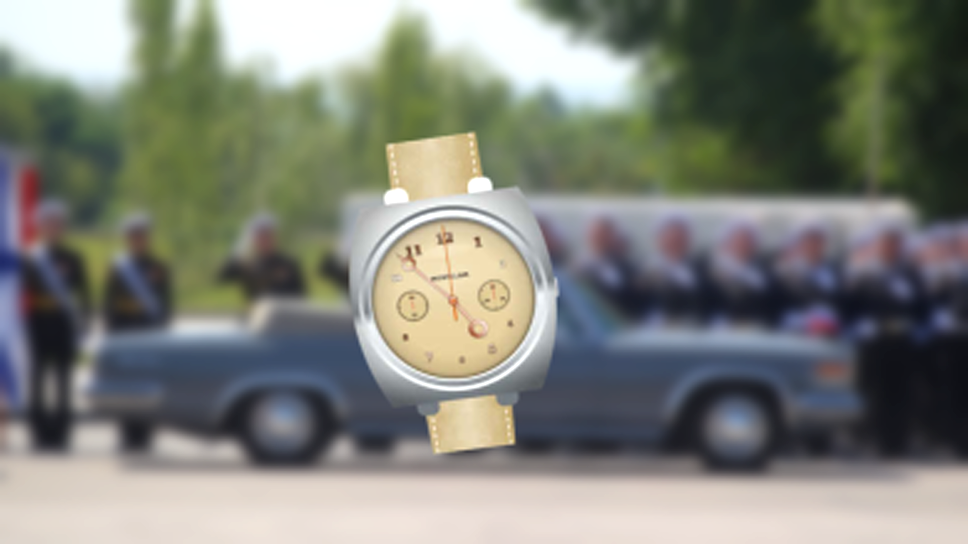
4:53
